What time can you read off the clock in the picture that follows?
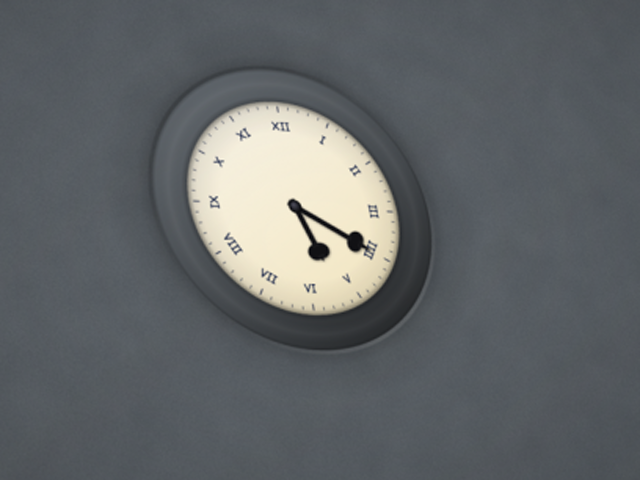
5:20
